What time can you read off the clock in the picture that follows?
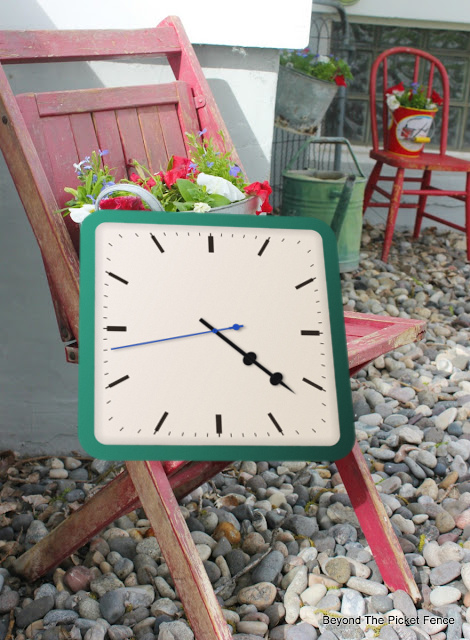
4:21:43
